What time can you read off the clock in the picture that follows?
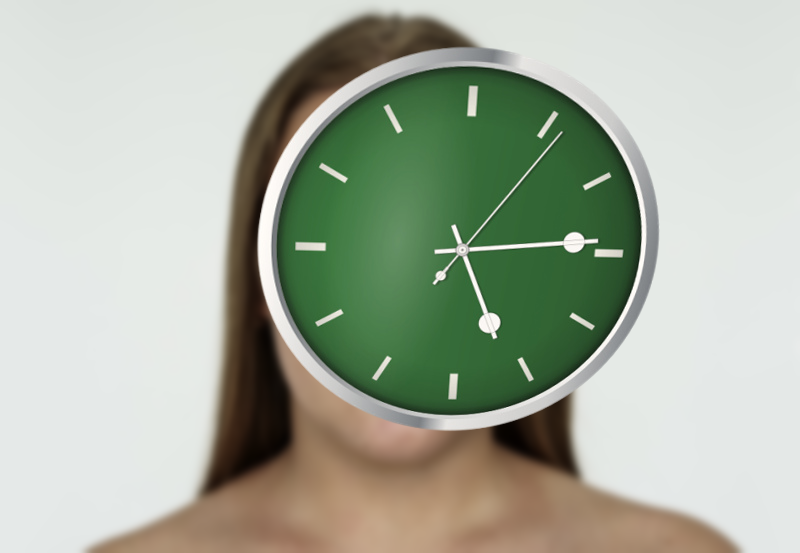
5:14:06
